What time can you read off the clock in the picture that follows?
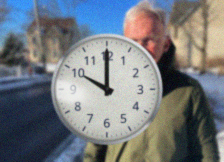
10:00
